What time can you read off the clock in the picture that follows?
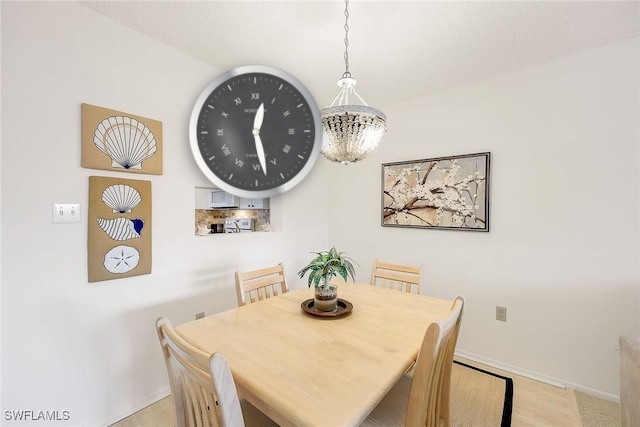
12:28
